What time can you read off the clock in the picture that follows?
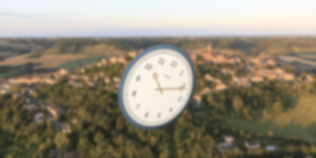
10:11
